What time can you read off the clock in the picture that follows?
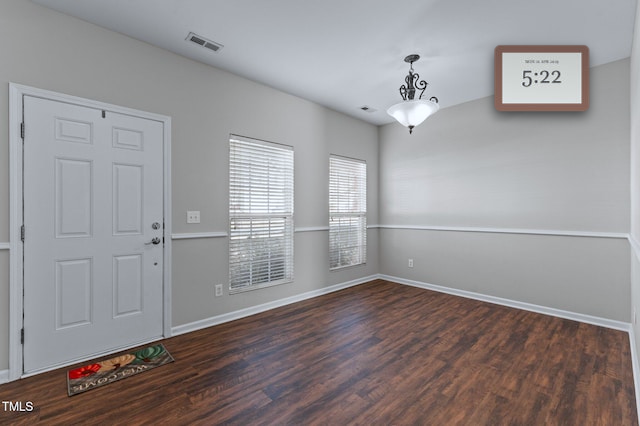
5:22
